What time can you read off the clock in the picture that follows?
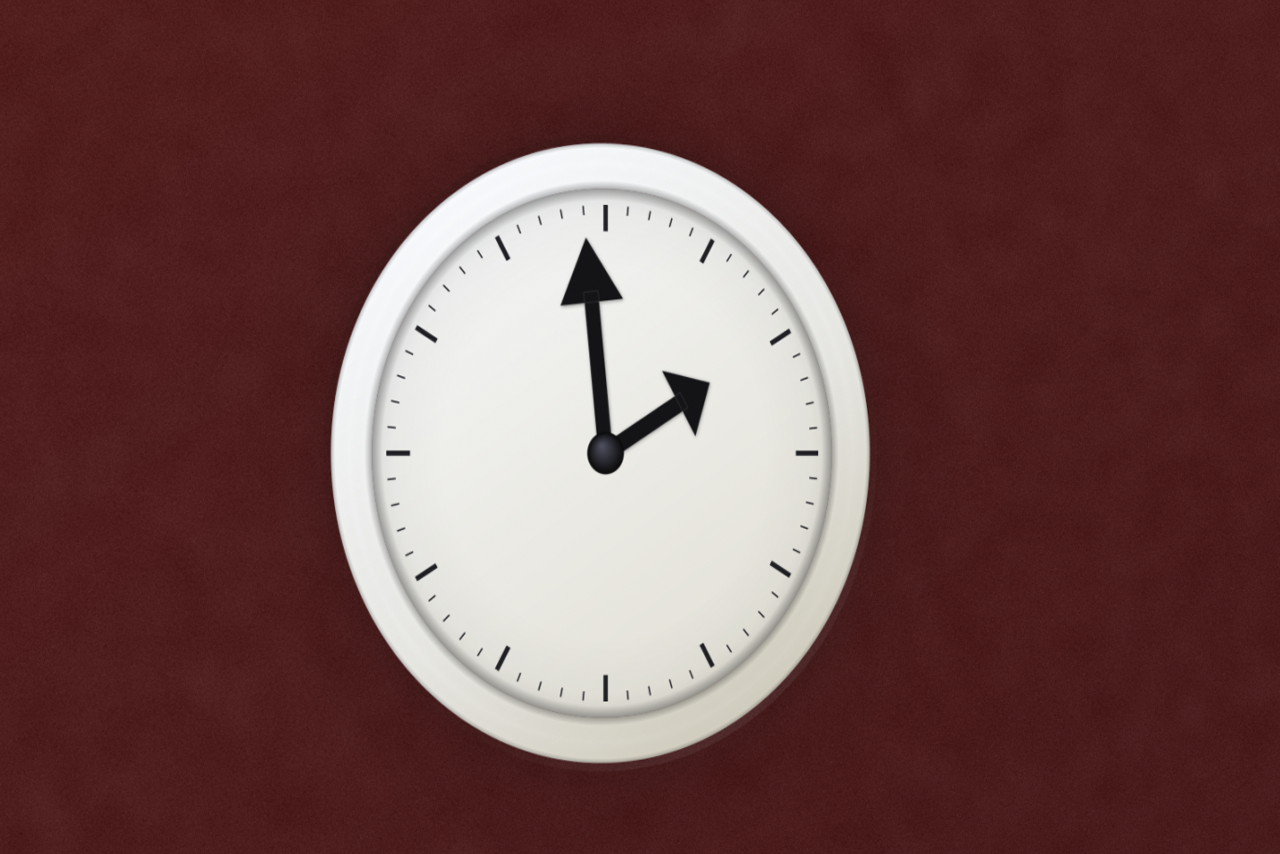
1:59
